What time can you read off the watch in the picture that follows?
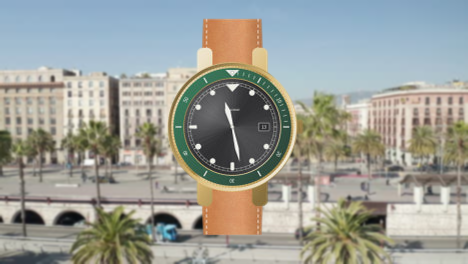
11:28
